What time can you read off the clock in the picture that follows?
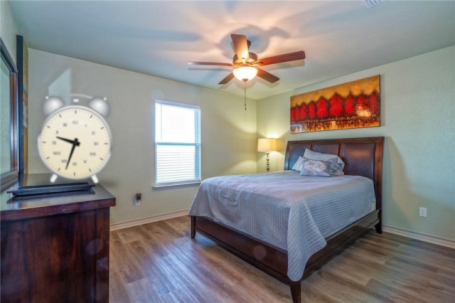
9:33
